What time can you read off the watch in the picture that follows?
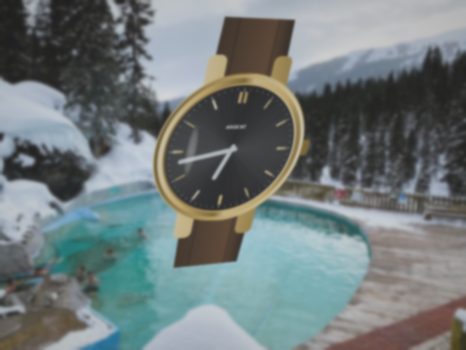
6:43
